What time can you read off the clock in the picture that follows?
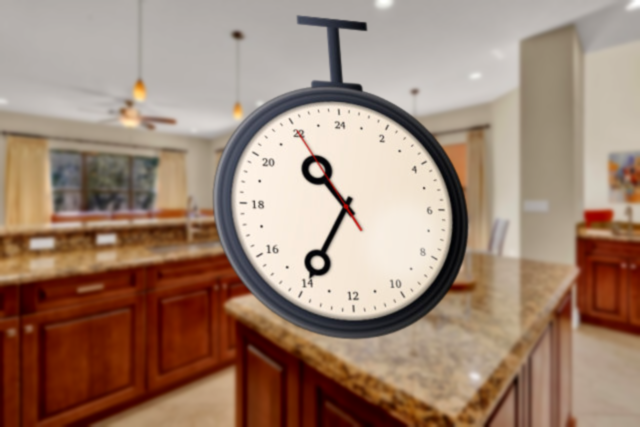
21:34:55
